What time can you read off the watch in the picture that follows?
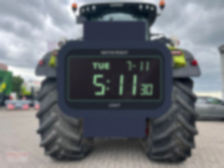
5:11
